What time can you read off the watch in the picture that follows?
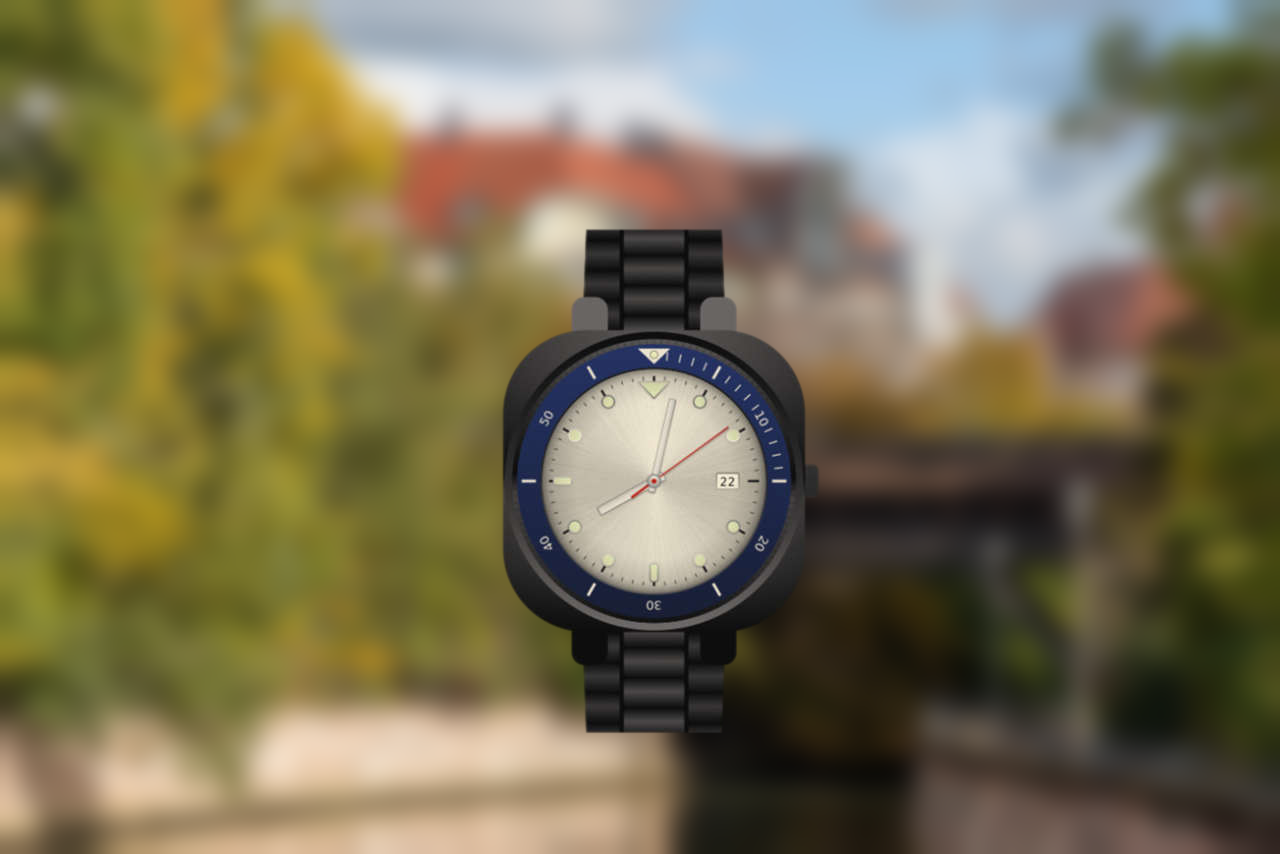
8:02:09
